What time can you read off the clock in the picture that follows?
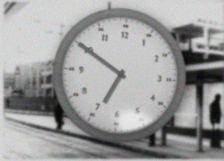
6:50
